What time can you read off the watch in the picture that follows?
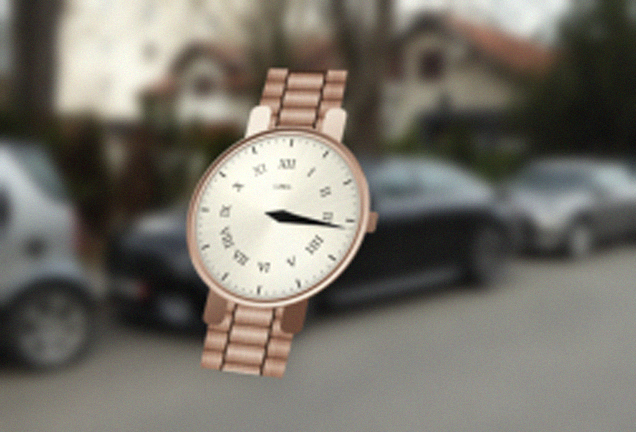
3:16
